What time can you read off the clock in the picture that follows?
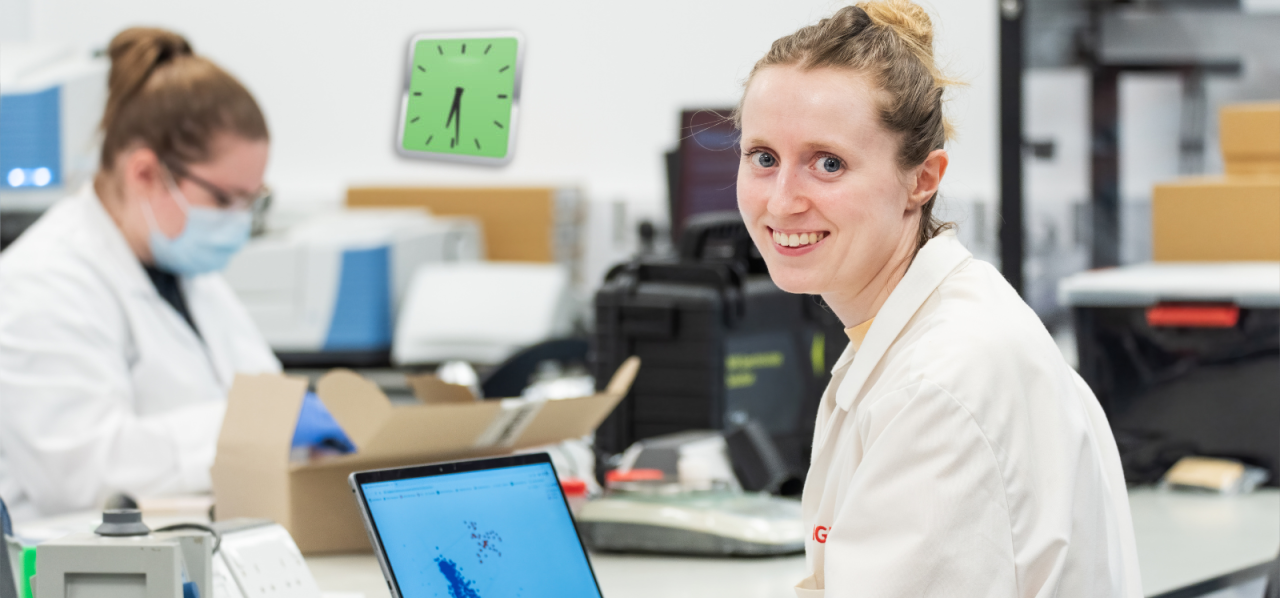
6:29
